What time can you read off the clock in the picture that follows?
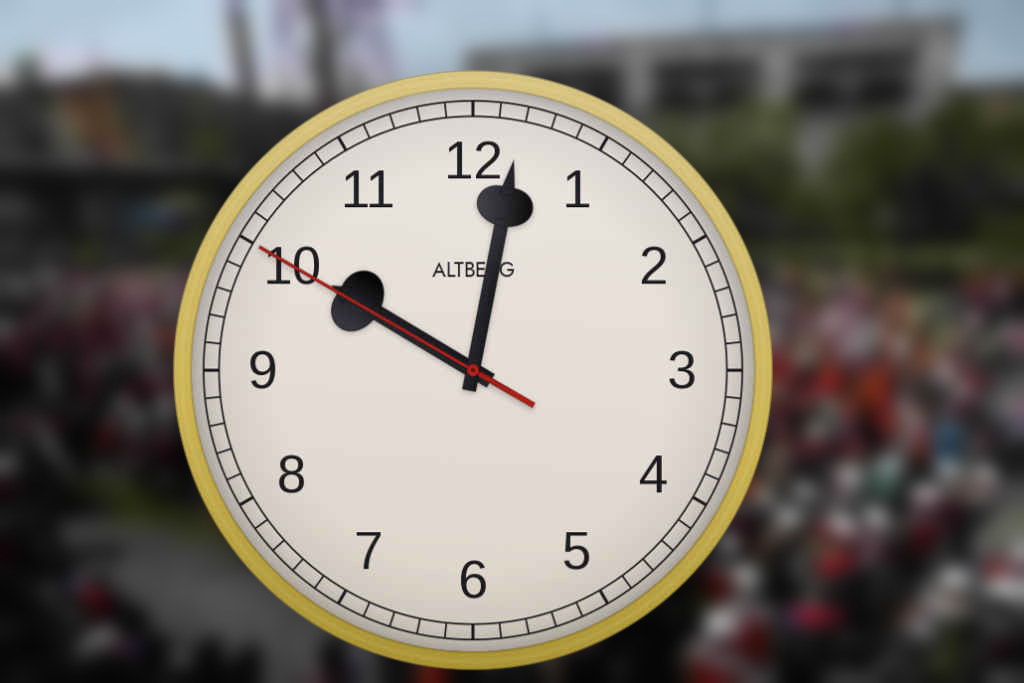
10:01:50
